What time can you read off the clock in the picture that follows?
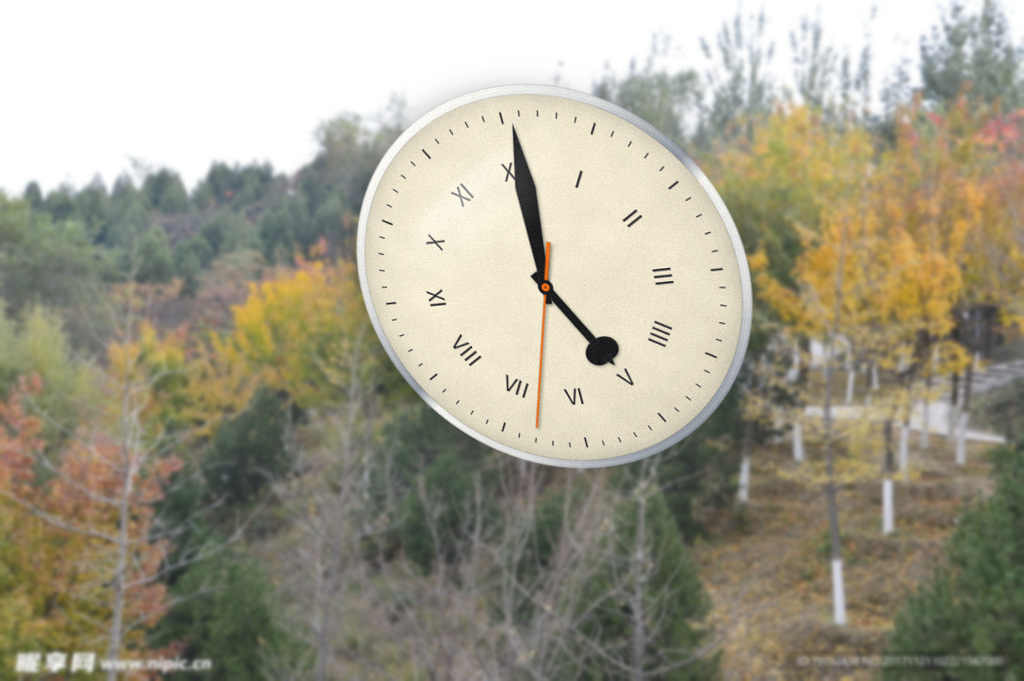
5:00:33
